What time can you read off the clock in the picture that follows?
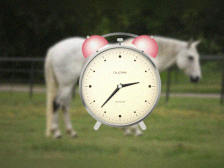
2:37
